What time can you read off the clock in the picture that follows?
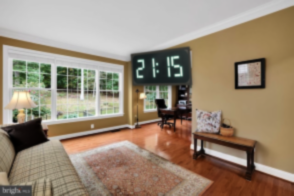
21:15
